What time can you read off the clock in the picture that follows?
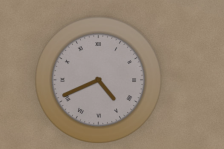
4:41
